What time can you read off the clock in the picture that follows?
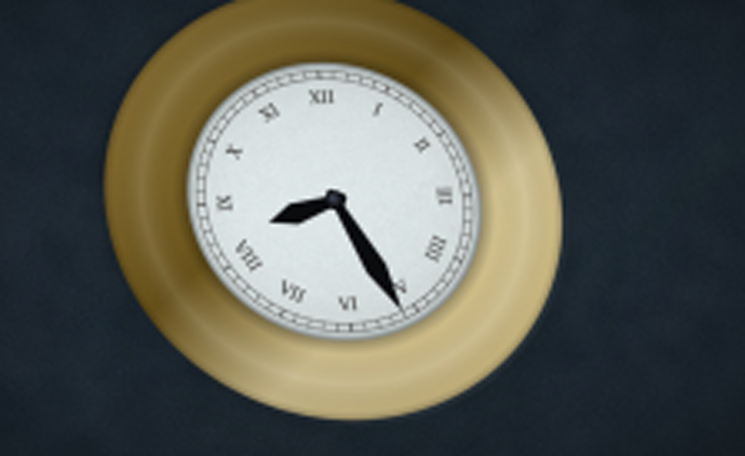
8:26
